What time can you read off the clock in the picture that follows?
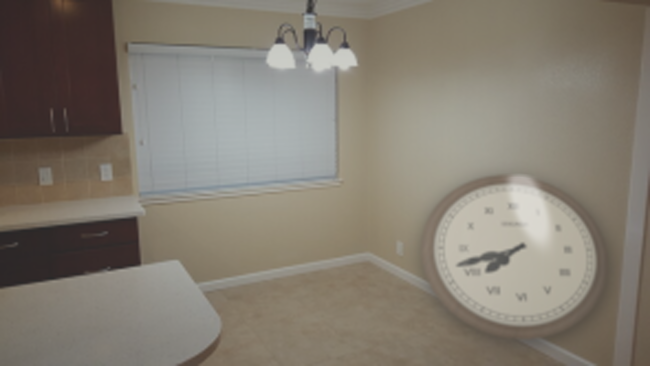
7:42
